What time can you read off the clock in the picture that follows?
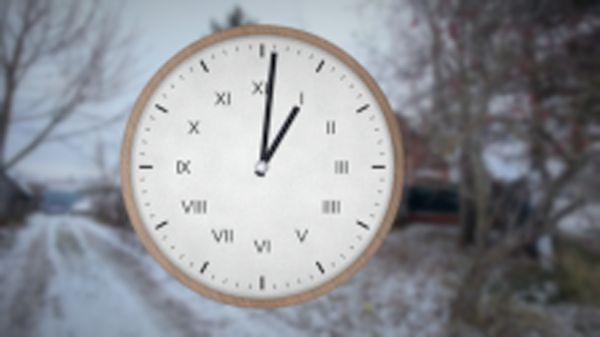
1:01
